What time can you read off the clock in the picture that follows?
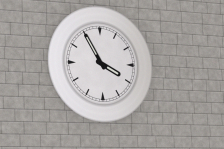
3:55
